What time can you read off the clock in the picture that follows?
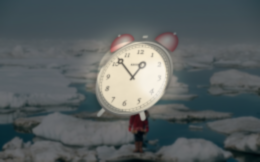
12:52
